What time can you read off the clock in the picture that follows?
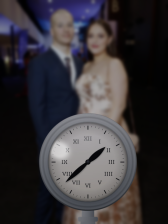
1:38
